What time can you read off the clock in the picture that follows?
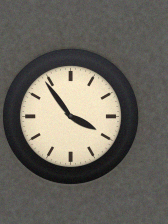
3:54
